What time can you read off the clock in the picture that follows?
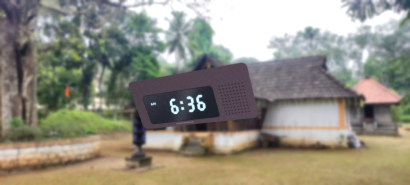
6:36
